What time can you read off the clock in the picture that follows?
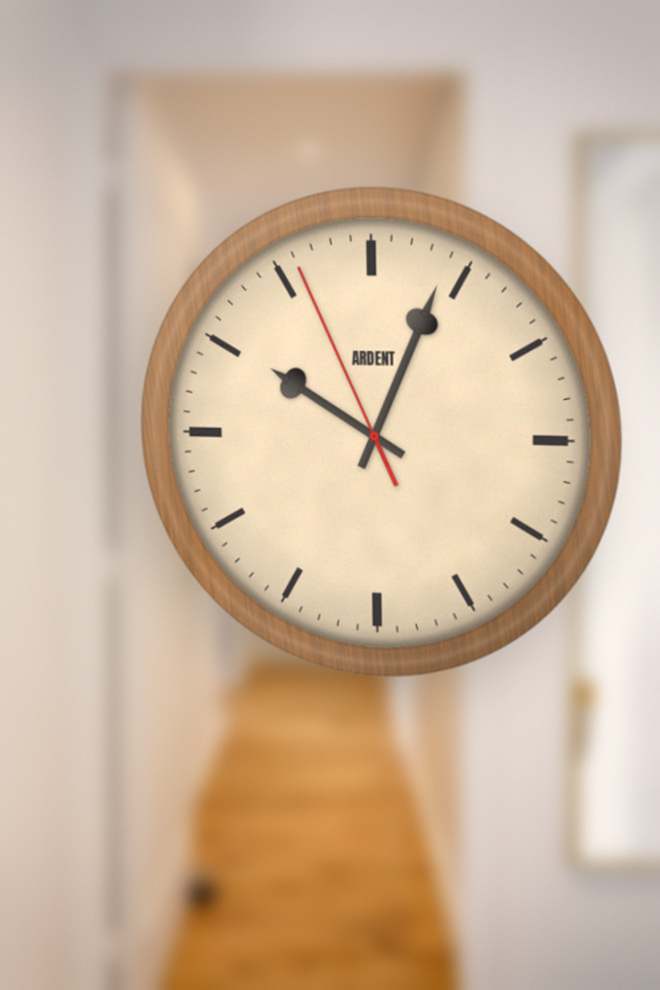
10:03:56
